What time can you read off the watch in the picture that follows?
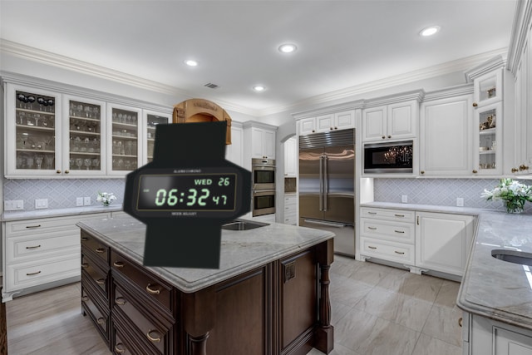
6:32:47
